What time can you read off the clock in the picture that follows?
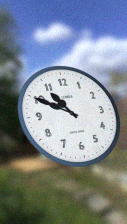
10:50
